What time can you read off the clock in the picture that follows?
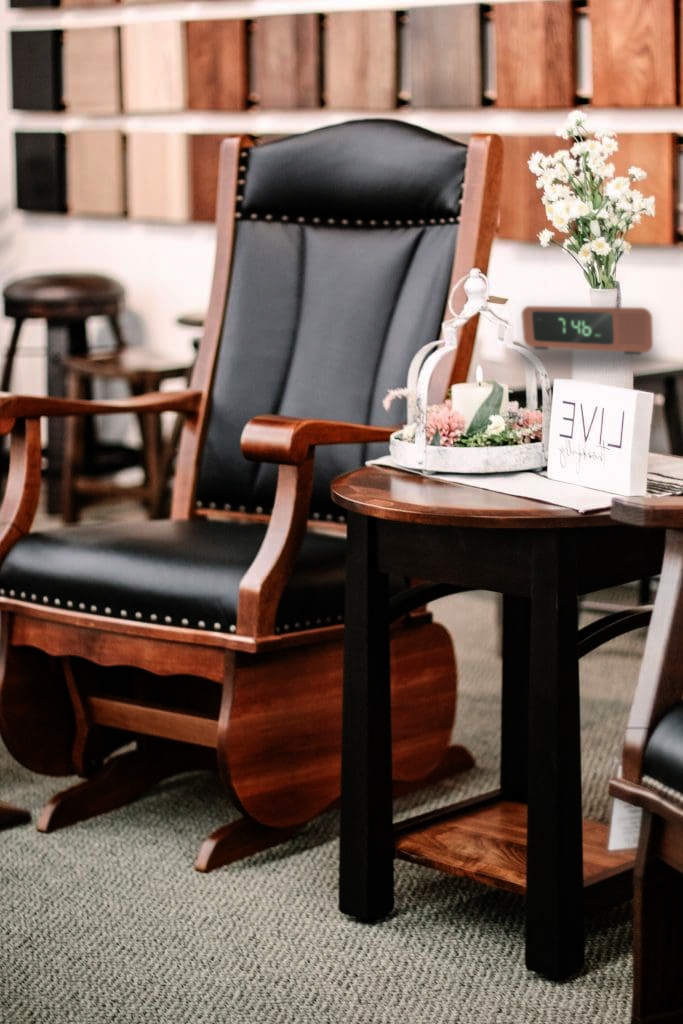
7:46
